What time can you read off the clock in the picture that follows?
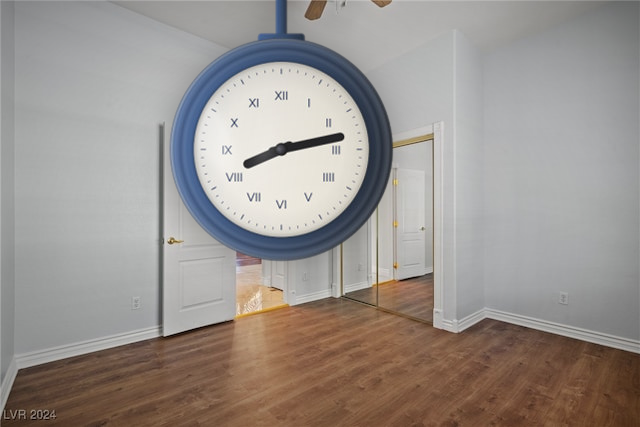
8:13
